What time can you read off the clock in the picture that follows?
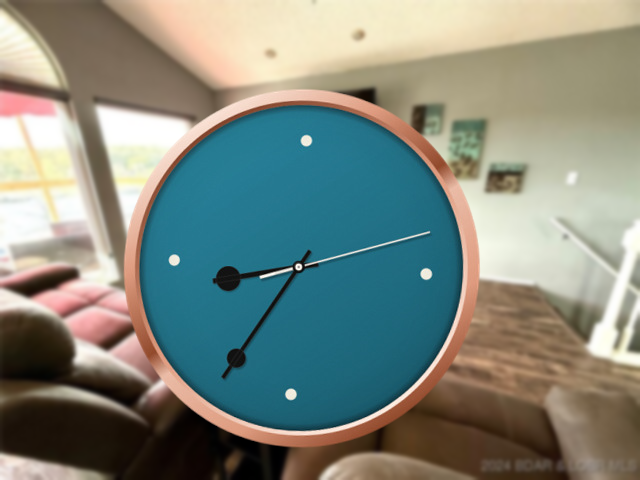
8:35:12
